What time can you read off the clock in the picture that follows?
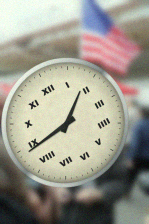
1:44
